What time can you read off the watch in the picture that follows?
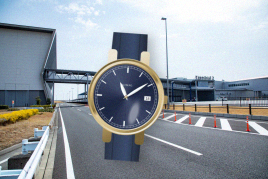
11:09
